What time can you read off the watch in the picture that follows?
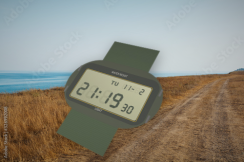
21:19:30
